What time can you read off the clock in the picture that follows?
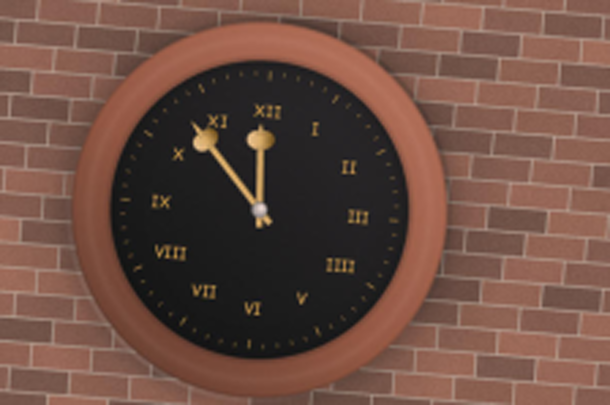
11:53
